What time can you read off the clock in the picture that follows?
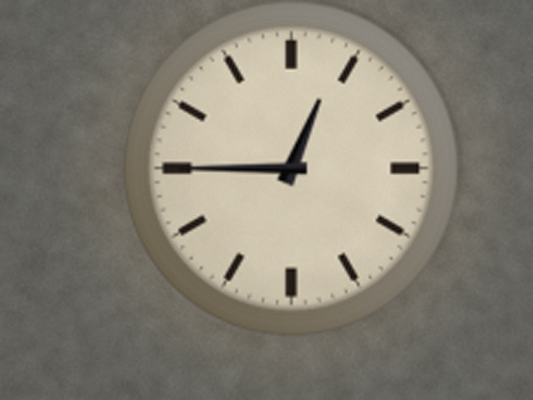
12:45
